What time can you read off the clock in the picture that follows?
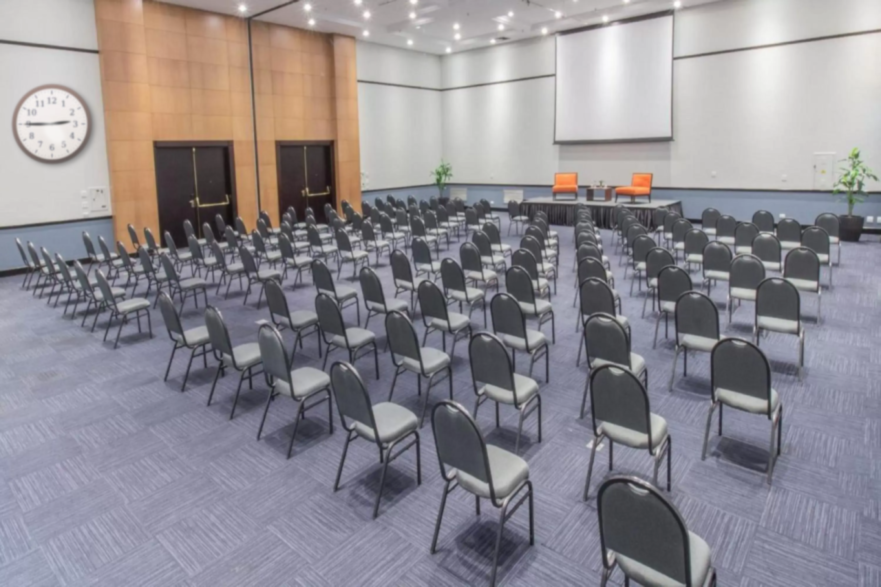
2:45
